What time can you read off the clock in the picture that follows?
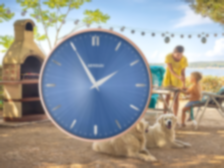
1:55
